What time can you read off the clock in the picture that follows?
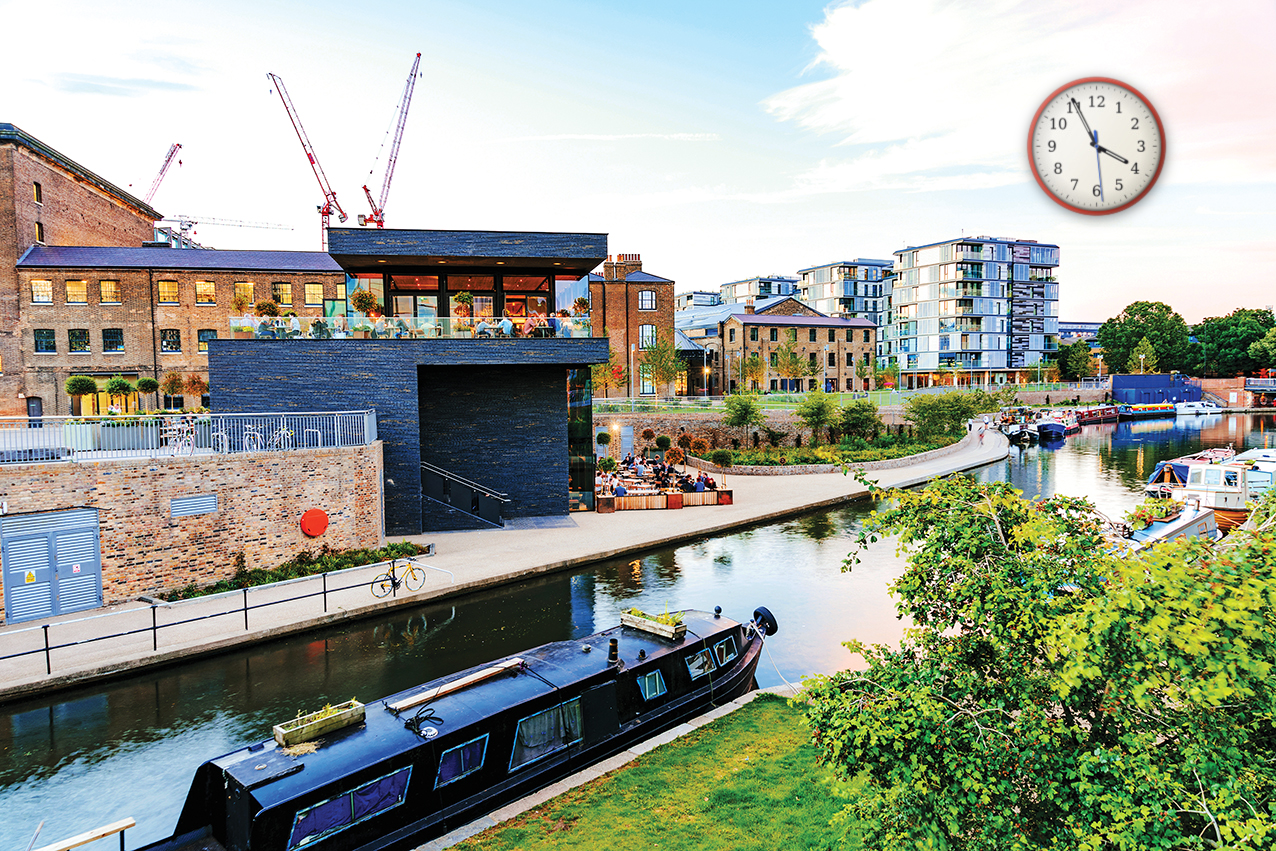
3:55:29
